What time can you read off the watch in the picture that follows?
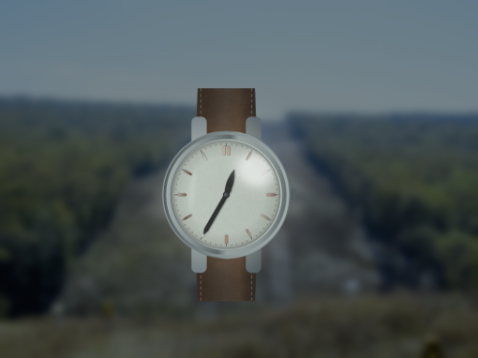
12:35
